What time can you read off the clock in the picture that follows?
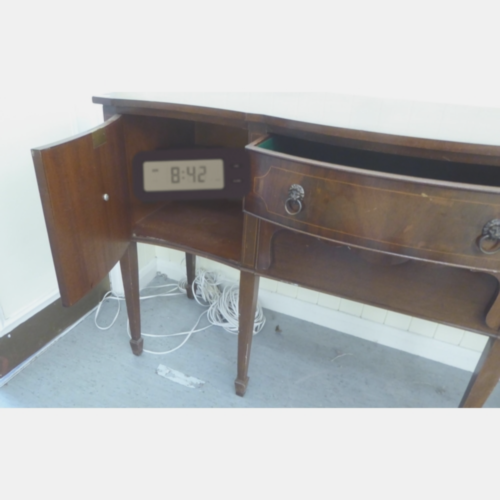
8:42
